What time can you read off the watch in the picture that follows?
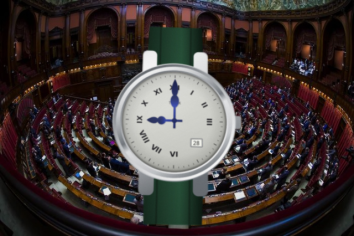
9:00
